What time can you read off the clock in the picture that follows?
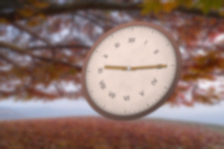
9:15
